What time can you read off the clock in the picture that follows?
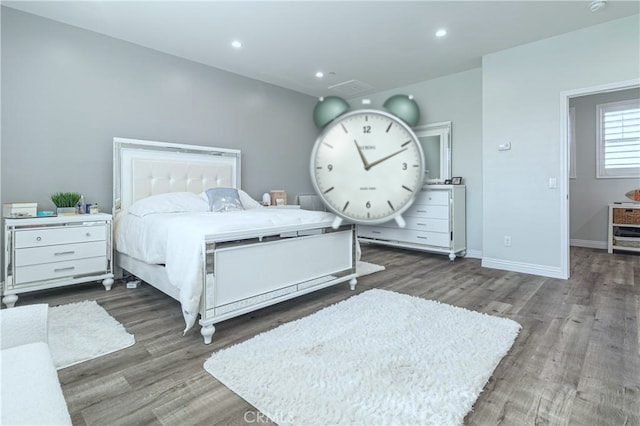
11:11
